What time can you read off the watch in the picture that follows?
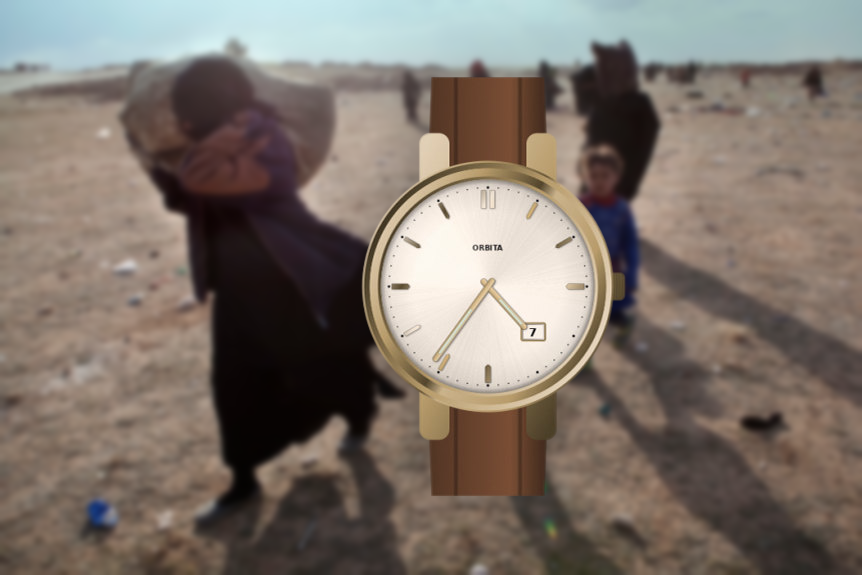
4:36
